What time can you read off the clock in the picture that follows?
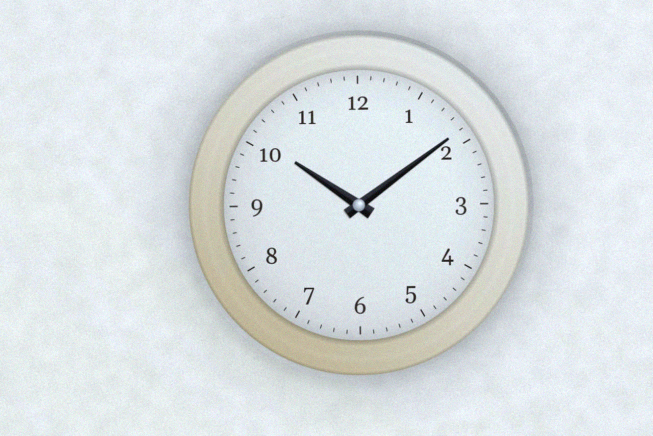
10:09
